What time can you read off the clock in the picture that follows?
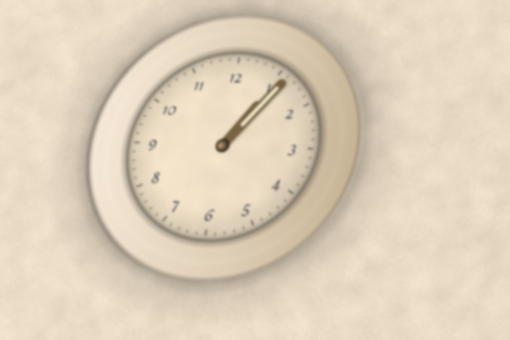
1:06
